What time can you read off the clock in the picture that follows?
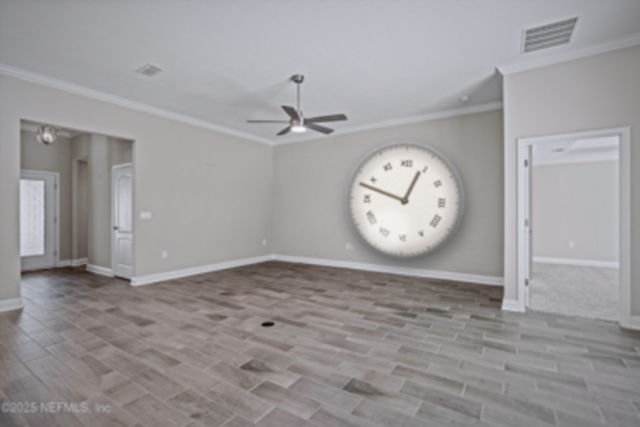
12:48
